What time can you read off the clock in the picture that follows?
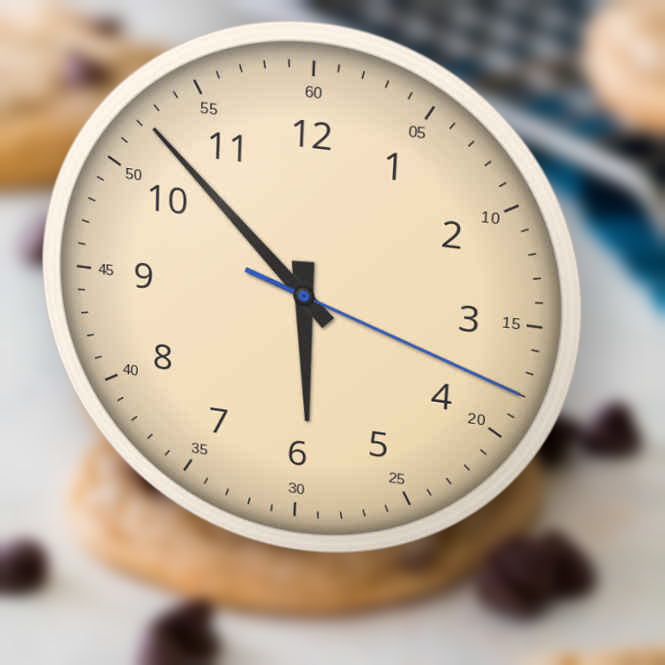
5:52:18
